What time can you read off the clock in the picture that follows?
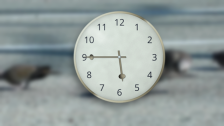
5:45
